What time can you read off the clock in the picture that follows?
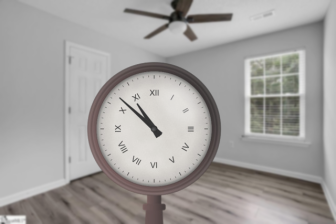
10:52
